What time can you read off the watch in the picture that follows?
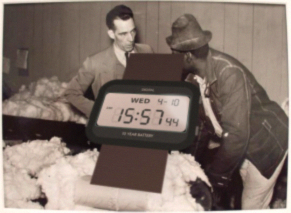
15:57:44
